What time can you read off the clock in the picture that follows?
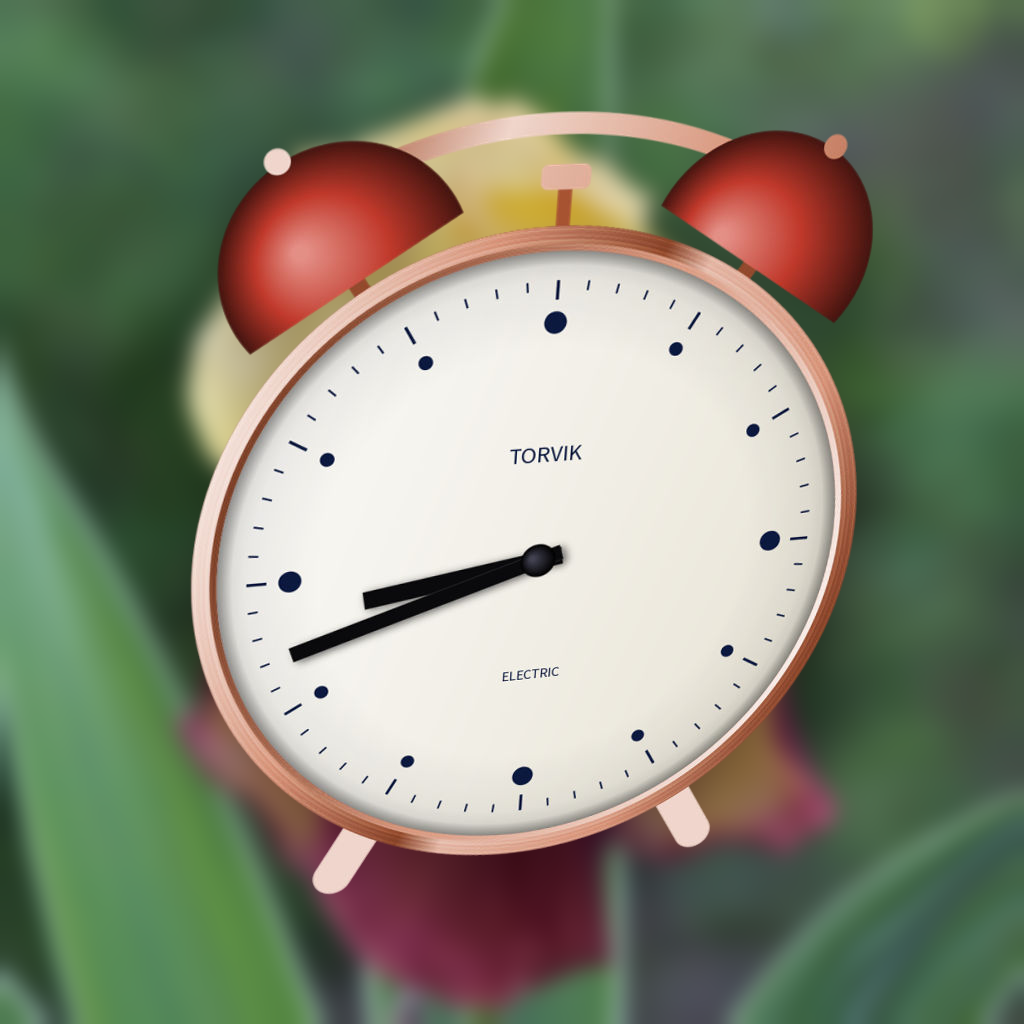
8:42
